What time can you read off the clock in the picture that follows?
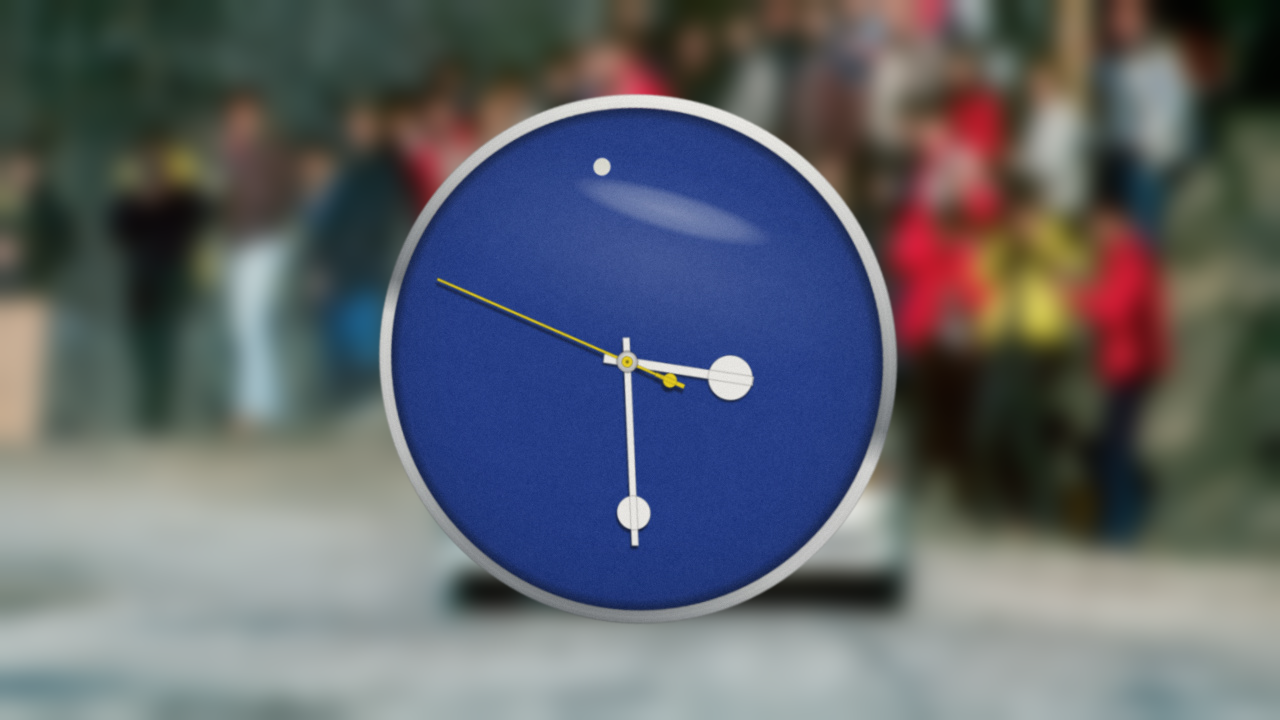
3:30:50
